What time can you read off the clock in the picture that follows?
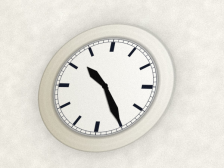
10:25
